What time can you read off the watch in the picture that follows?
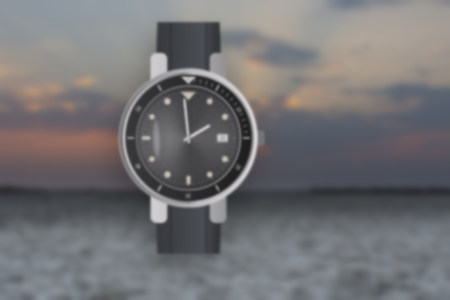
1:59
